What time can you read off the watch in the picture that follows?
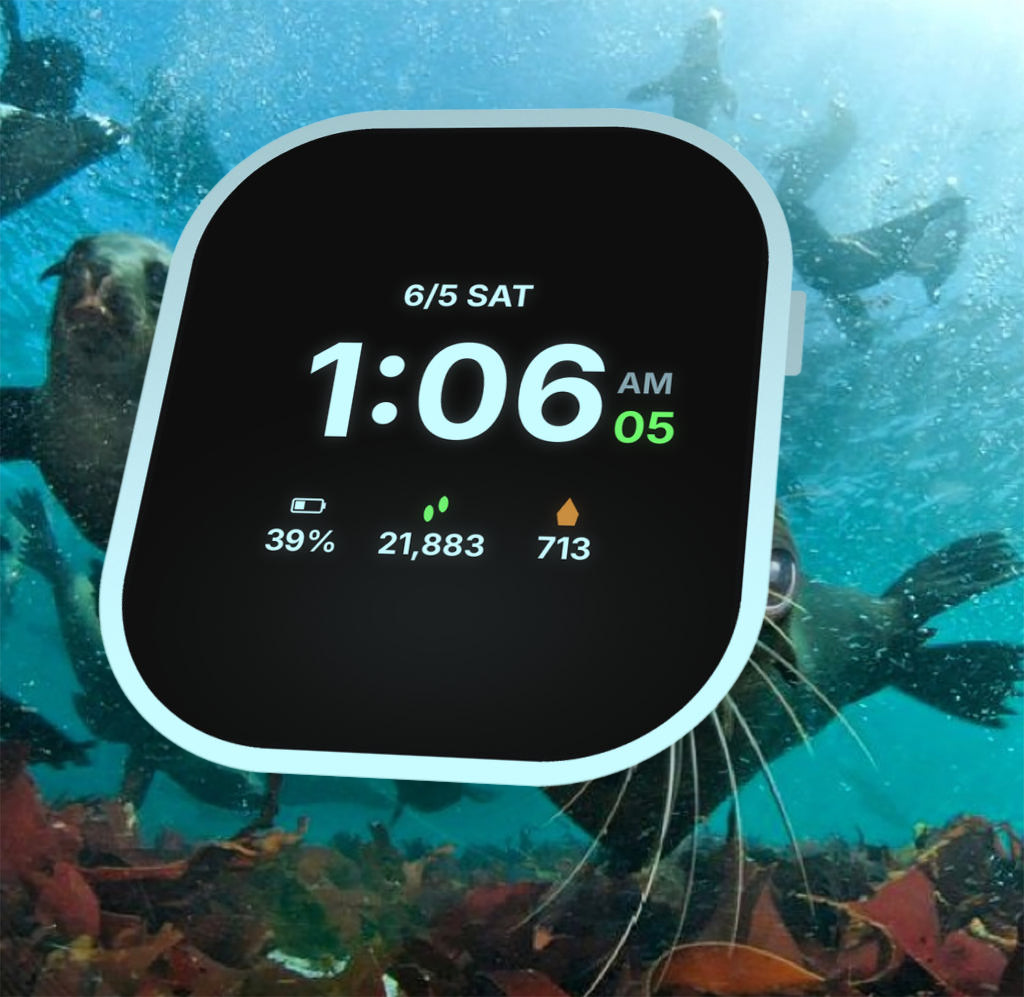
1:06:05
